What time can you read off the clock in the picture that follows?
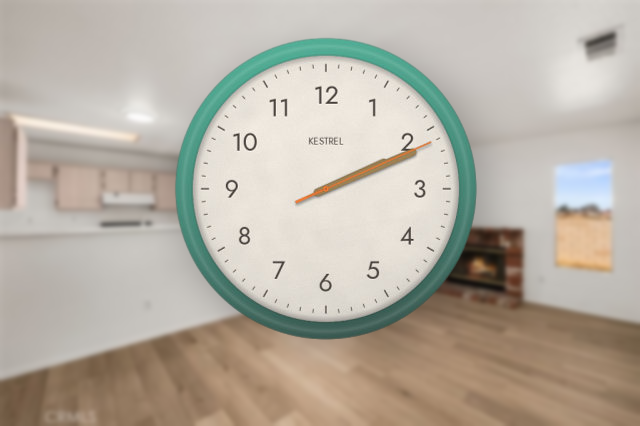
2:11:11
